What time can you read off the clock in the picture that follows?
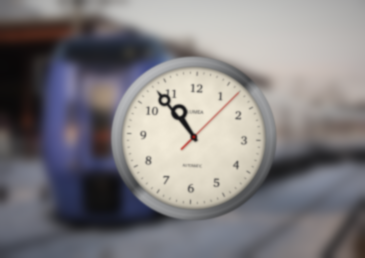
10:53:07
